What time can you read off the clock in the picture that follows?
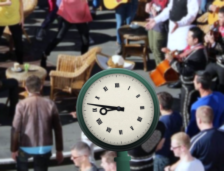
8:47
